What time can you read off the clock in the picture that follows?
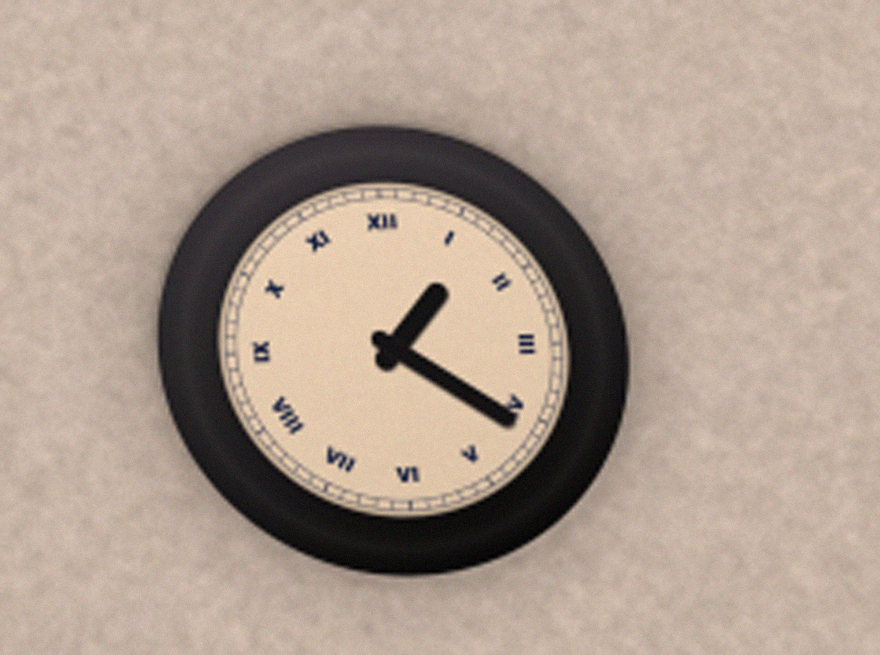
1:21
